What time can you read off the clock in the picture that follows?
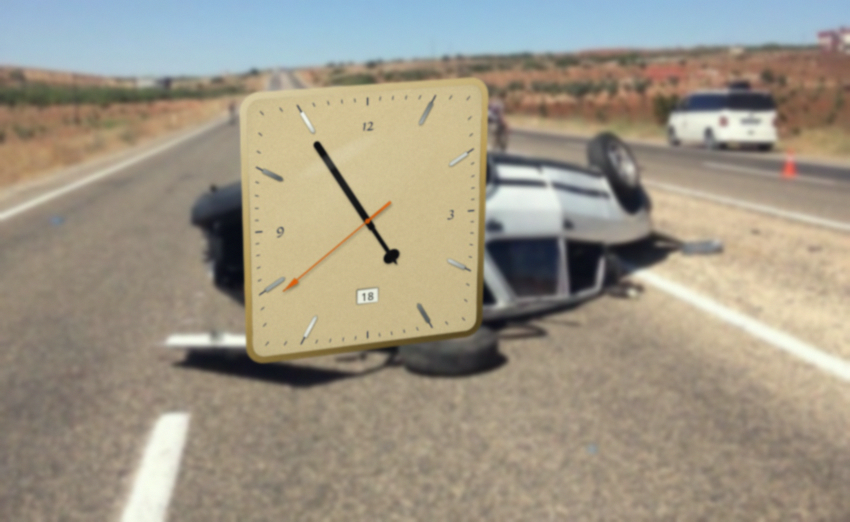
4:54:39
